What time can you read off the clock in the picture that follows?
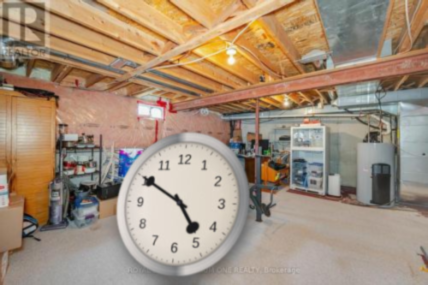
4:50
